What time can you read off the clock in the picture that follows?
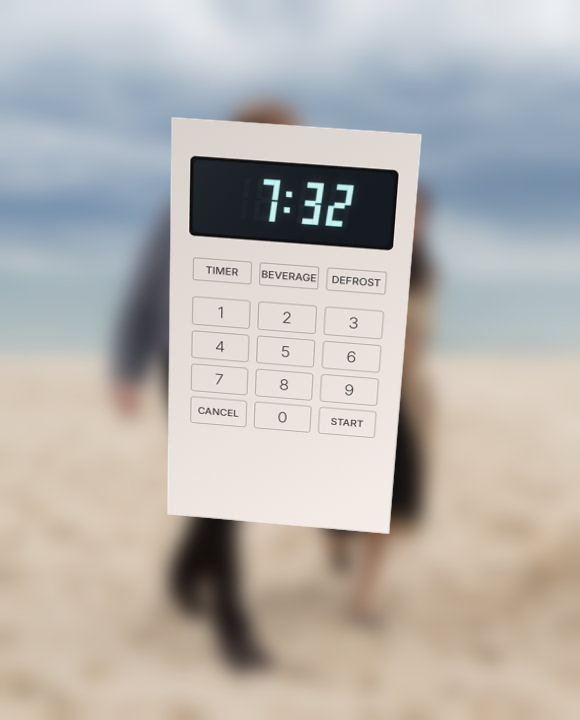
7:32
